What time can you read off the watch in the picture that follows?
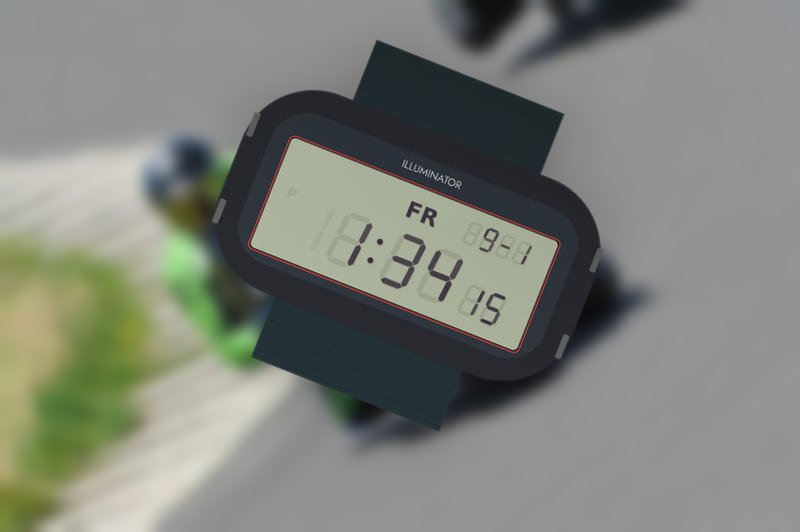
1:34:15
